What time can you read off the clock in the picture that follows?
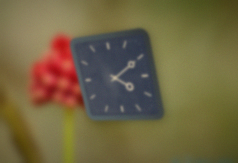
4:10
